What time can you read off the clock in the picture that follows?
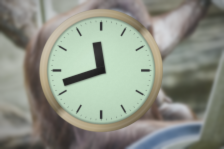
11:42
